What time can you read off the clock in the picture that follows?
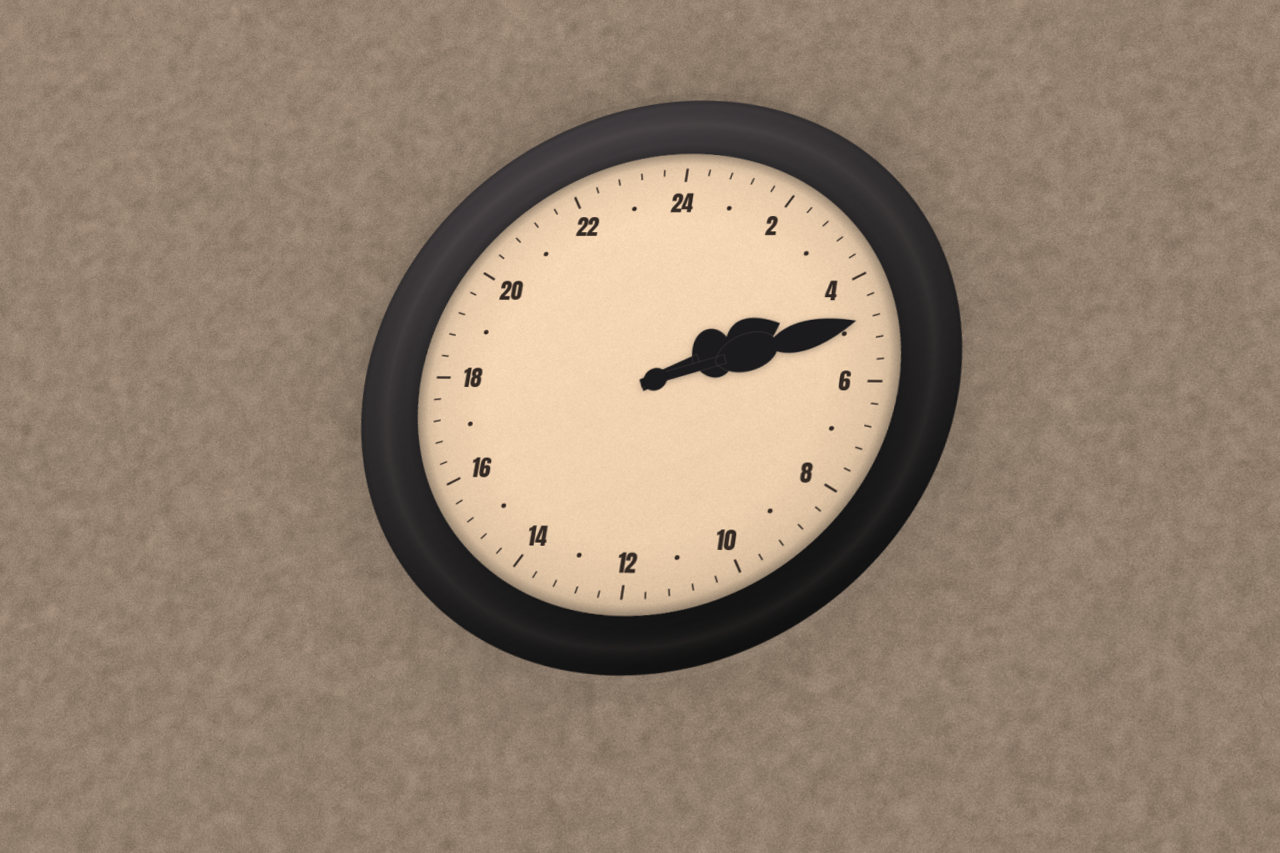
4:12
